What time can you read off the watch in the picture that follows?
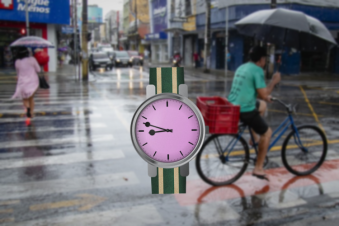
8:48
